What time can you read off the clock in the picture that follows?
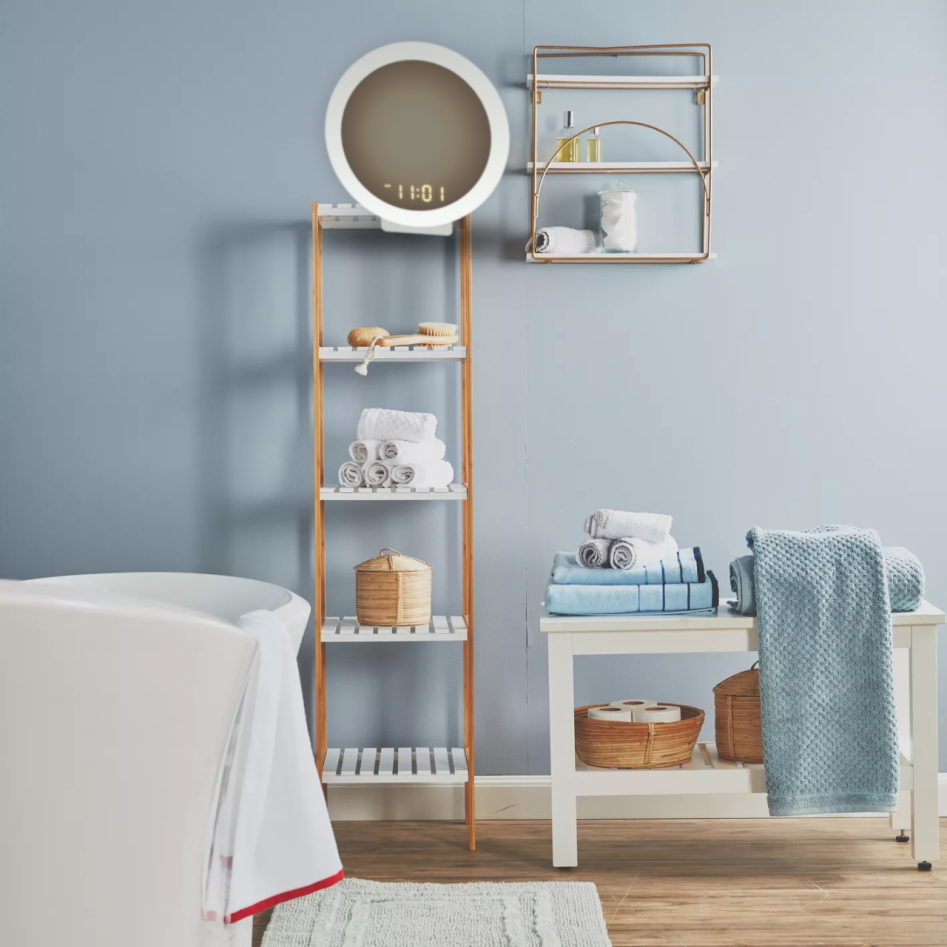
11:01
